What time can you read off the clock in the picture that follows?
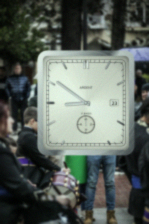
8:51
